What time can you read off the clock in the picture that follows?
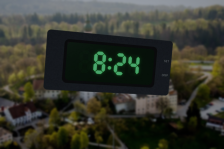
8:24
